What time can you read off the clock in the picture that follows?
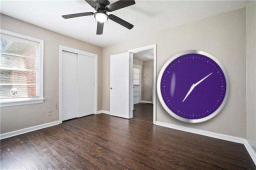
7:09
